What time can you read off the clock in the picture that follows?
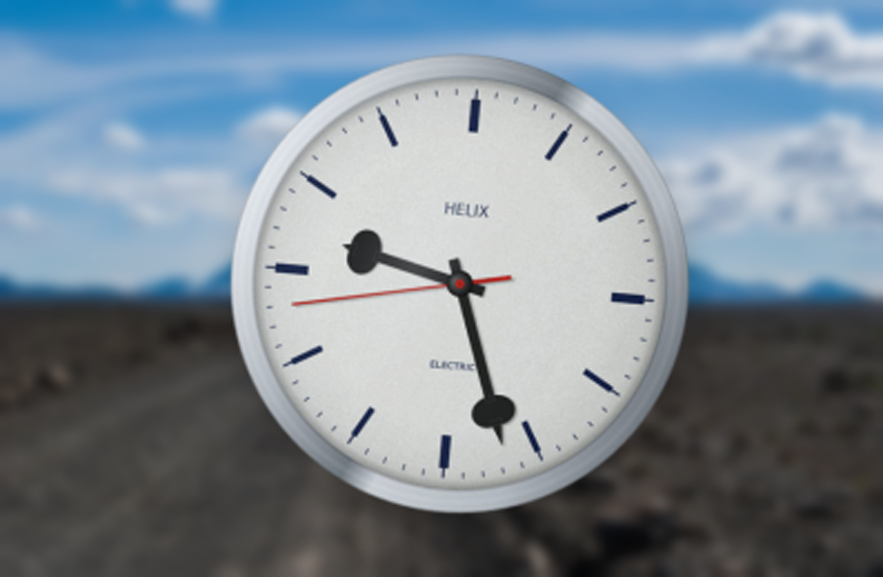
9:26:43
